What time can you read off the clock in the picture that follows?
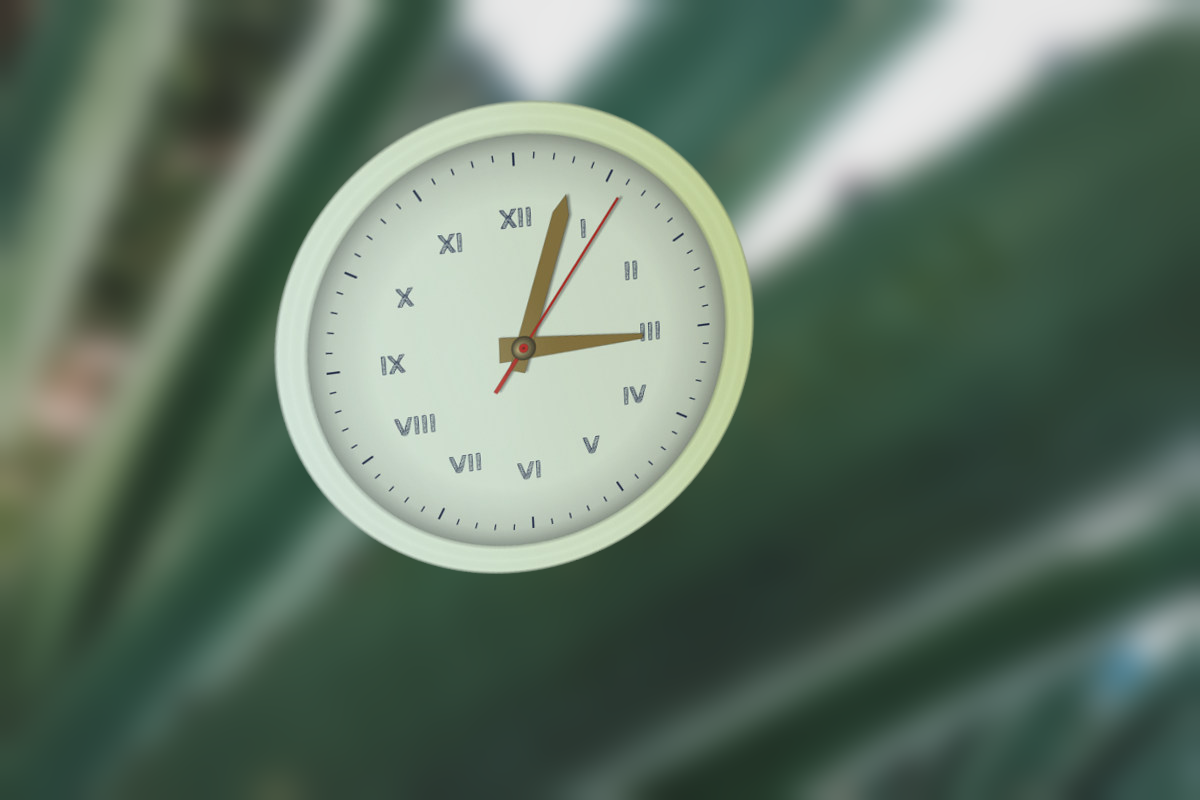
3:03:06
